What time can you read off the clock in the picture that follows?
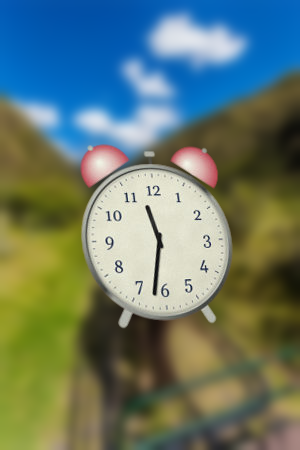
11:32
